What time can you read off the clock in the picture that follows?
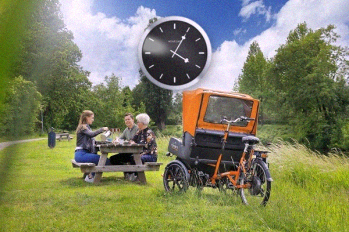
4:05
